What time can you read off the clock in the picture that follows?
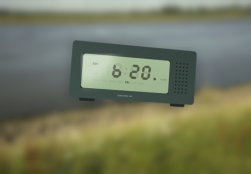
6:20
